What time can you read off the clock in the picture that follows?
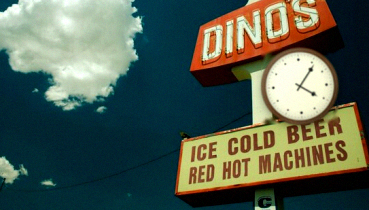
4:06
